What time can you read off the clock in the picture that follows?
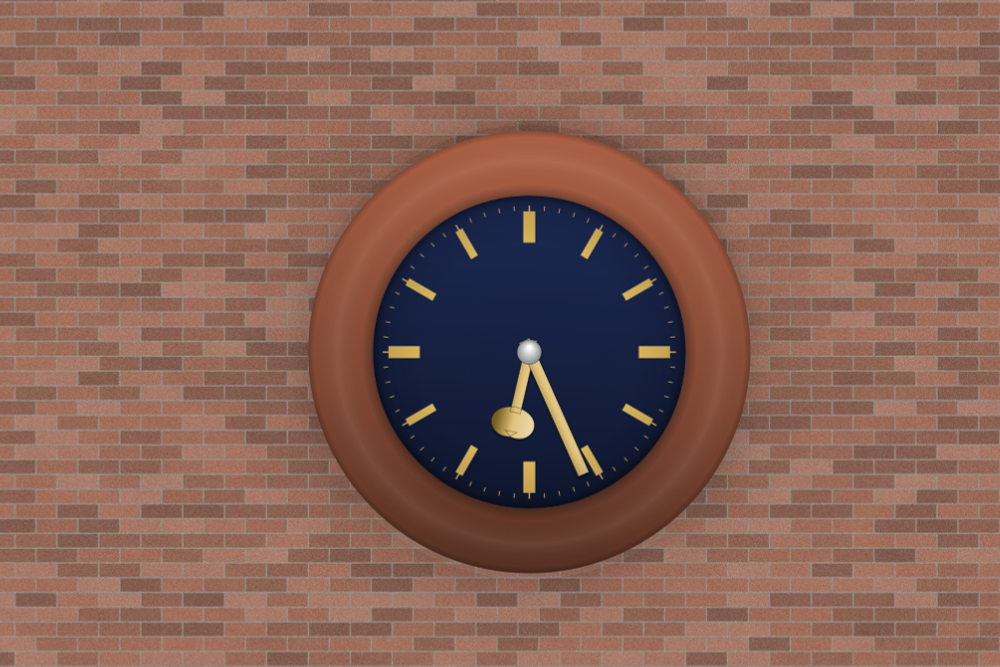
6:26
